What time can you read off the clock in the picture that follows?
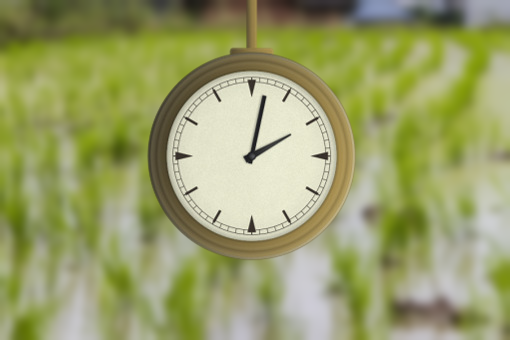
2:02
